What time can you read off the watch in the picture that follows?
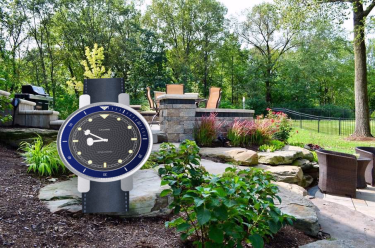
8:50
